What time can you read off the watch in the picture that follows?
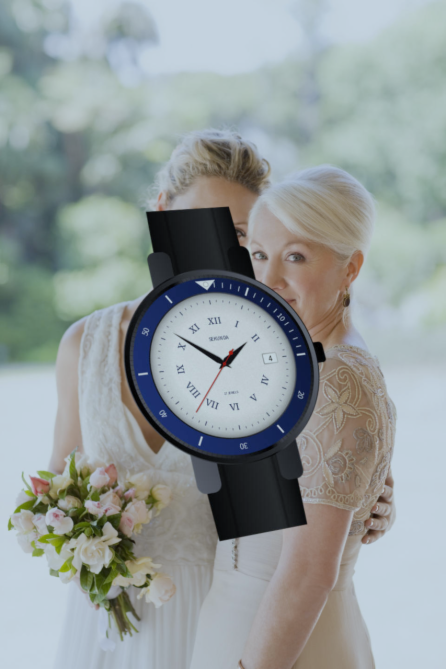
1:51:37
